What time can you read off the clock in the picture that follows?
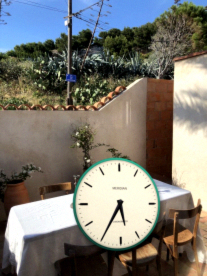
5:35
